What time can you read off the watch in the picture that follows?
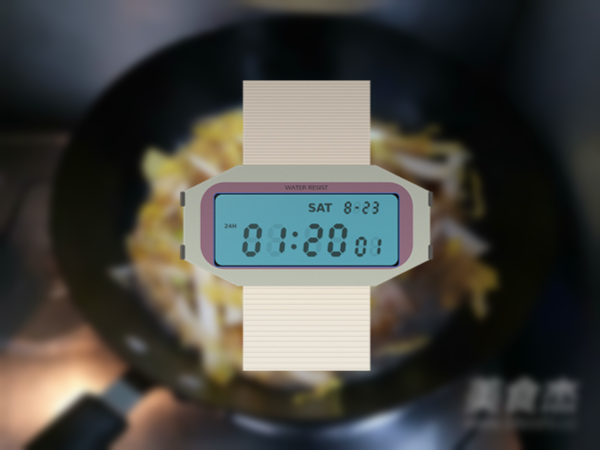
1:20:01
